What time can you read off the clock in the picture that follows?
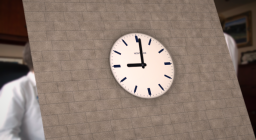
9:01
